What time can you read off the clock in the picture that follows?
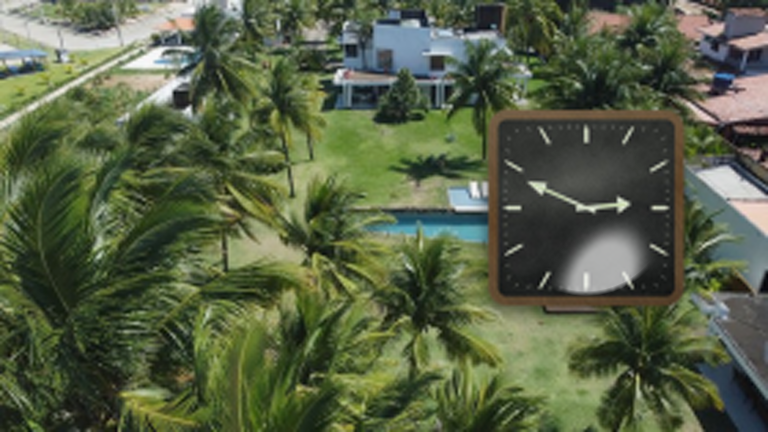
2:49
